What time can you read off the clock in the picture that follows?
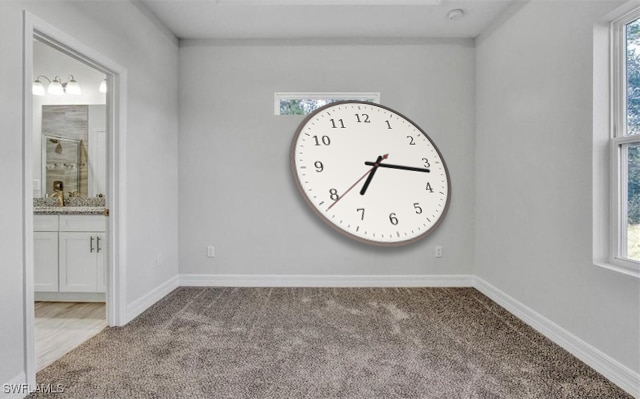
7:16:39
